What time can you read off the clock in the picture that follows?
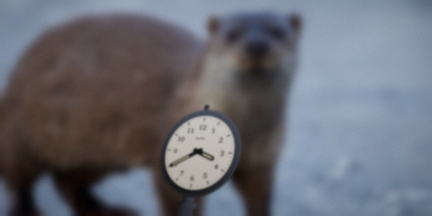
3:40
